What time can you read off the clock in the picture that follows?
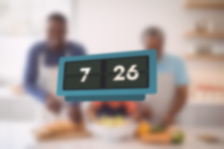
7:26
